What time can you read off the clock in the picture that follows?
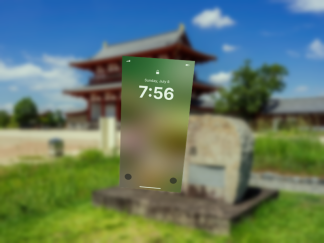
7:56
